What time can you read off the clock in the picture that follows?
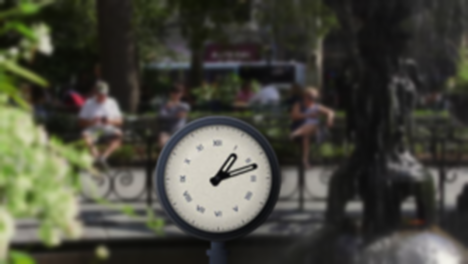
1:12
